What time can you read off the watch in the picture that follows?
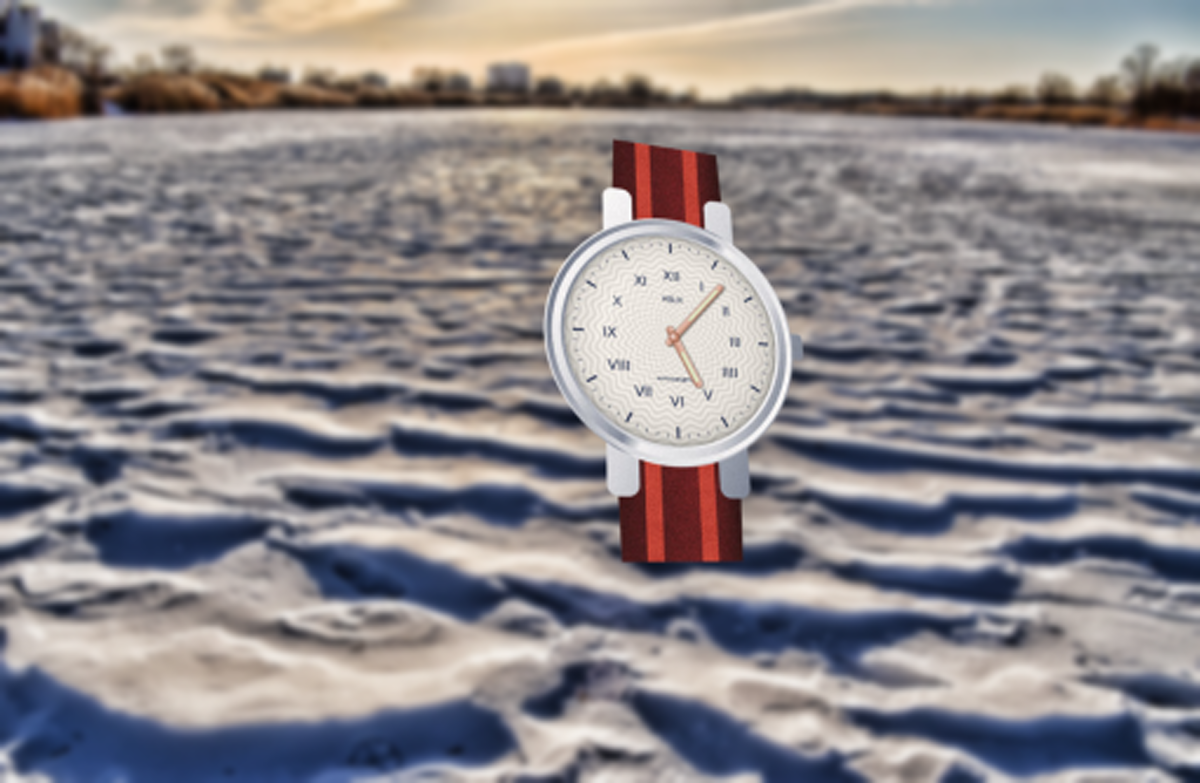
5:07
